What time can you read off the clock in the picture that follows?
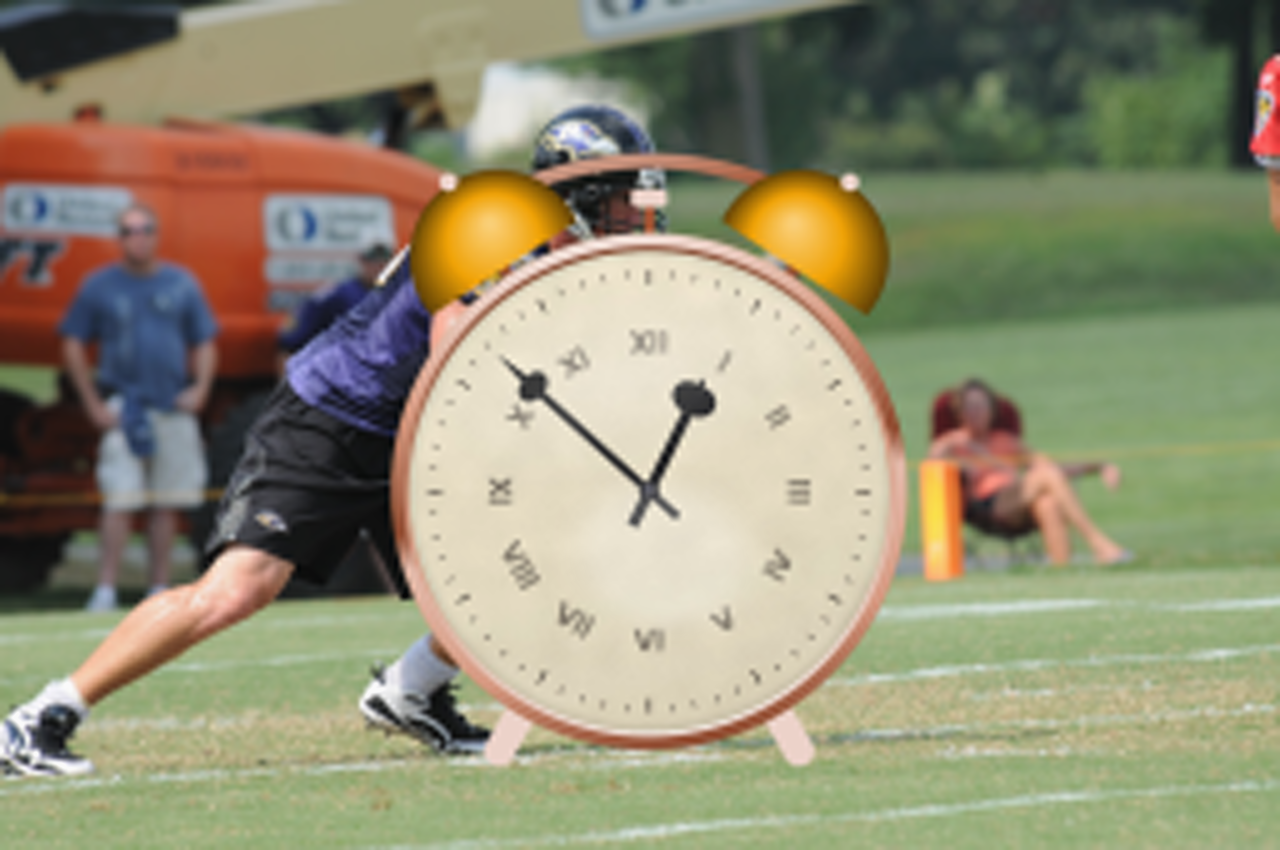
12:52
